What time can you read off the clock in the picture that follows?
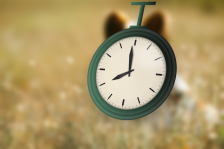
7:59
